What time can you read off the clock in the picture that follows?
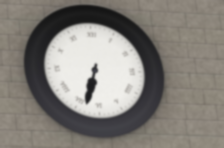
6:33
